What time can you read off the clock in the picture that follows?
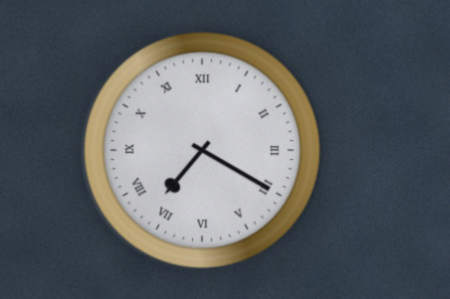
7:20
